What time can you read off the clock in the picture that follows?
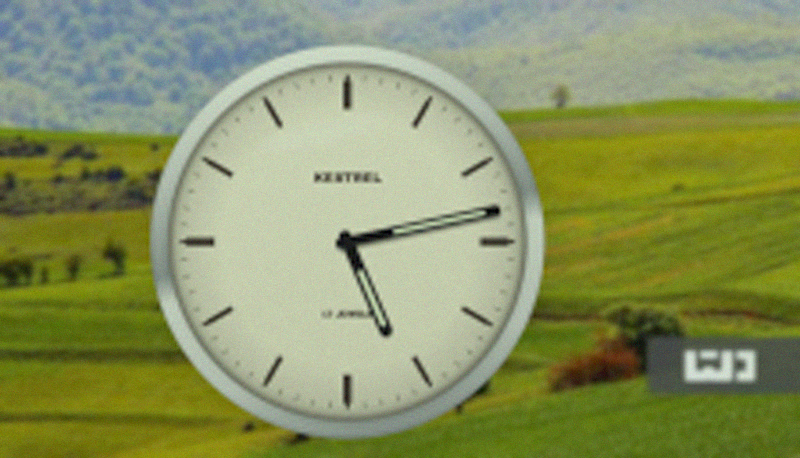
5:13
